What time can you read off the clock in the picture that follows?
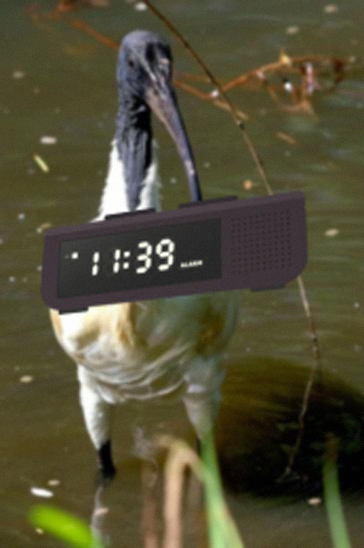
11:39
